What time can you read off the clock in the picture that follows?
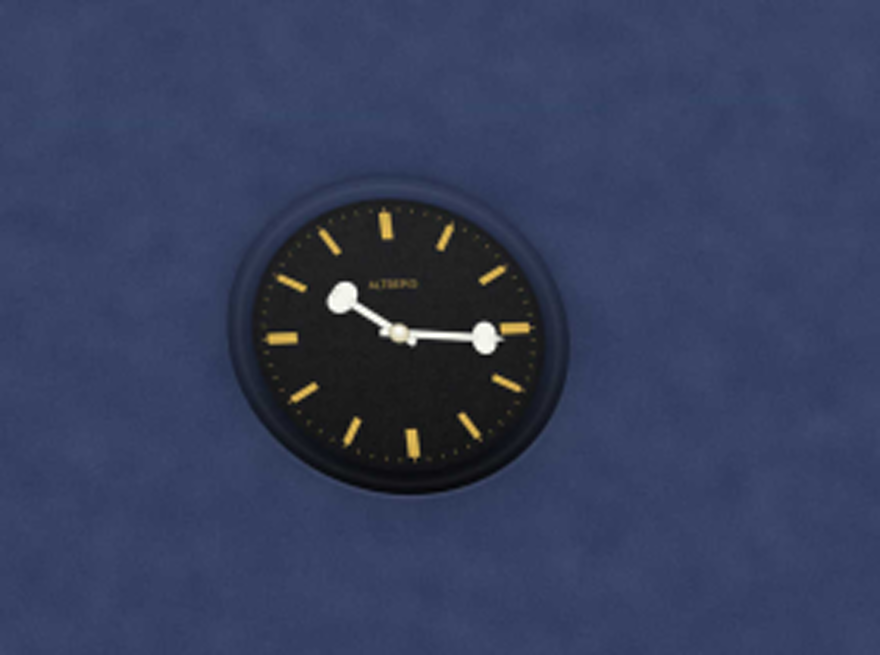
10:16
